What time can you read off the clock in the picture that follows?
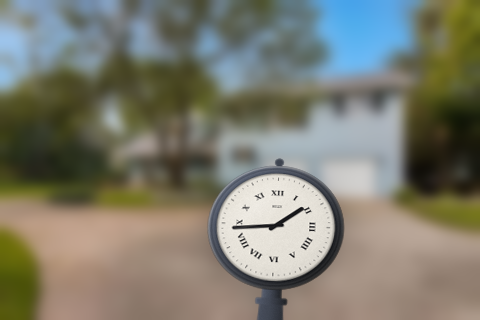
1:44
